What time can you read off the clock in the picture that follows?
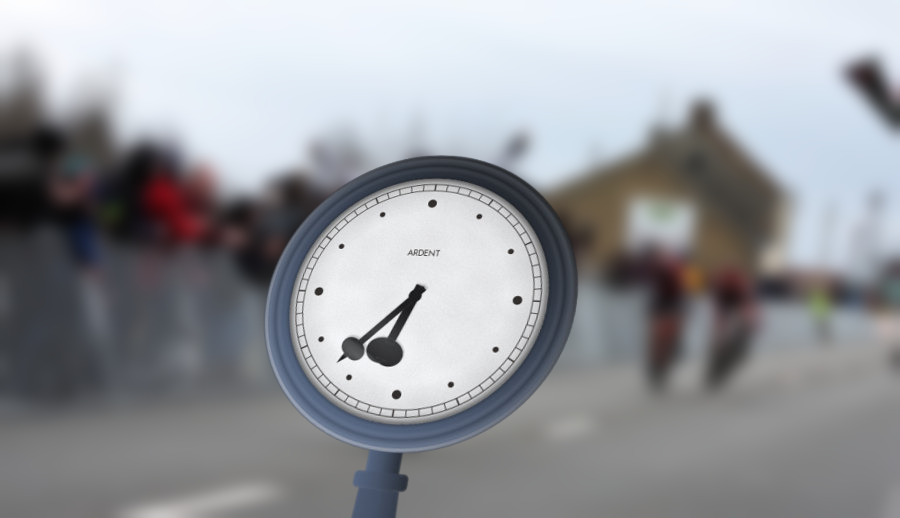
6:37
